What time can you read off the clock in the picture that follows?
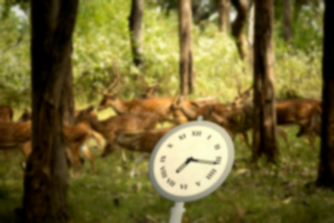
7:16
